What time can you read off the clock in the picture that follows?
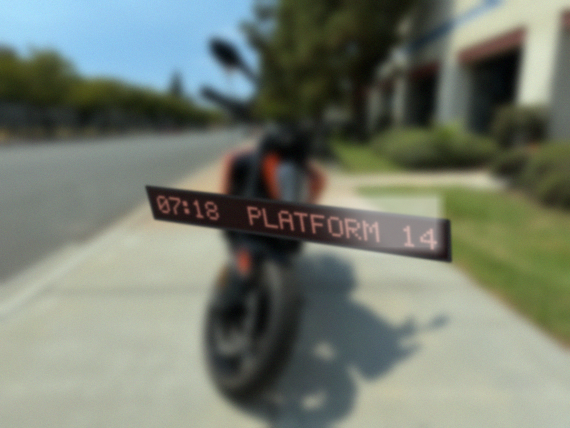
7:18
